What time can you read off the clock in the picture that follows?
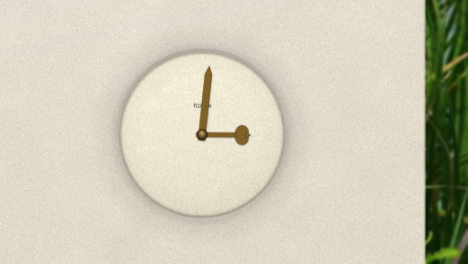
3:01
